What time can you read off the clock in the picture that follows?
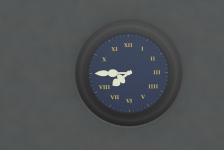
7:45
